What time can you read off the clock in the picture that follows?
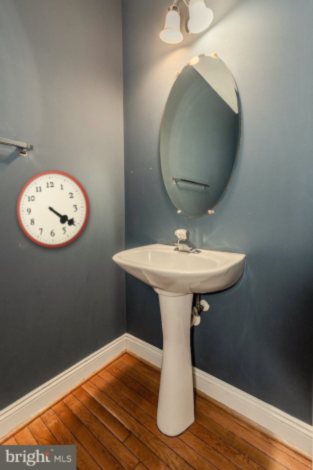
4:21
